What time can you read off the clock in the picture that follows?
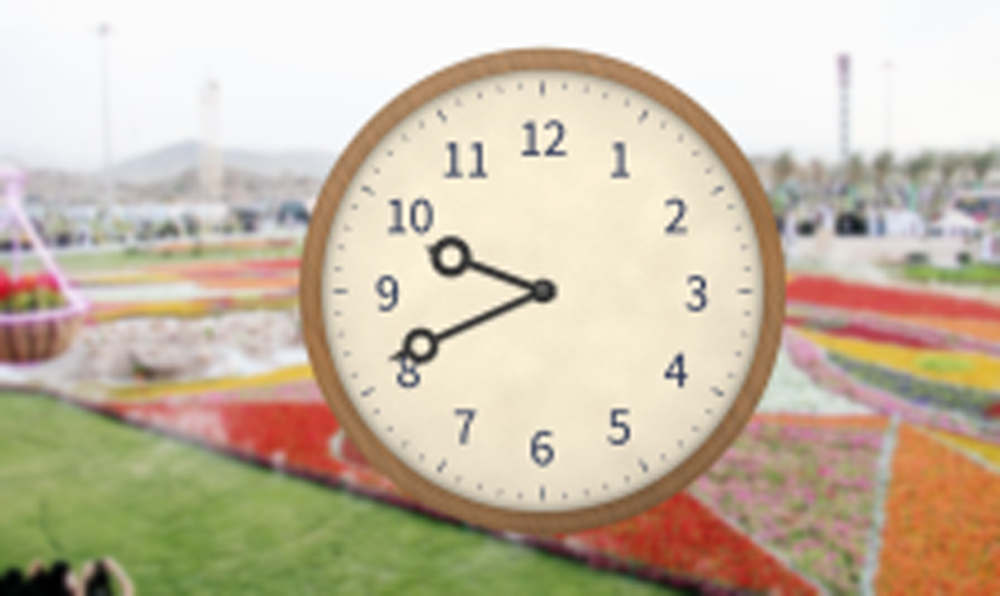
9:41
